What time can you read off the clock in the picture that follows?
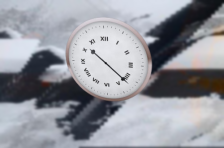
10:22
